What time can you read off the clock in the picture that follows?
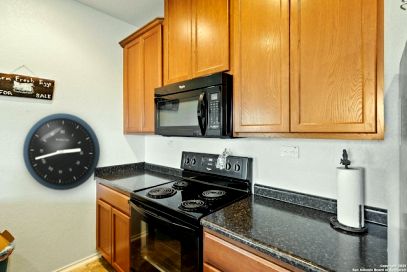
2:42
